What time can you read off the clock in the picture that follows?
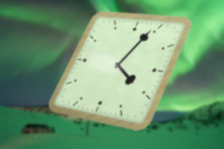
4:04
